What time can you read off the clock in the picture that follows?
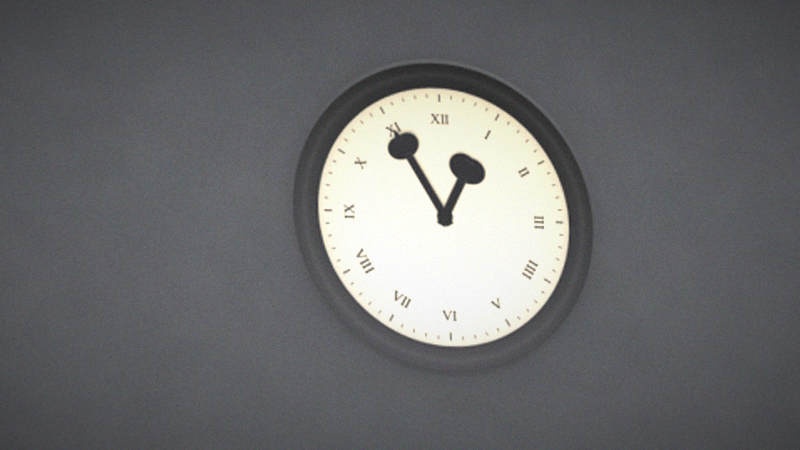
12:55
